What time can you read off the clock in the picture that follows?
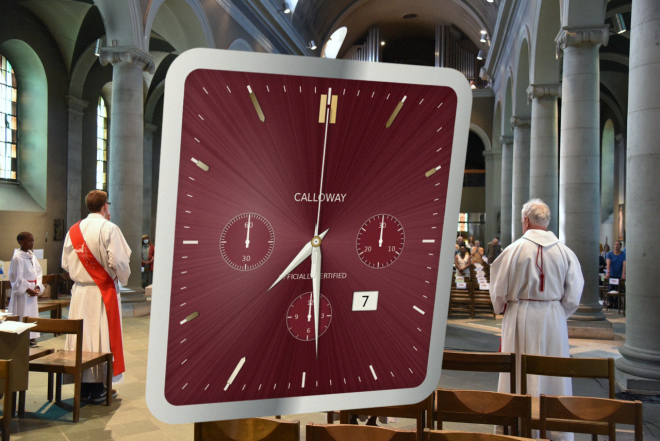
7:29
